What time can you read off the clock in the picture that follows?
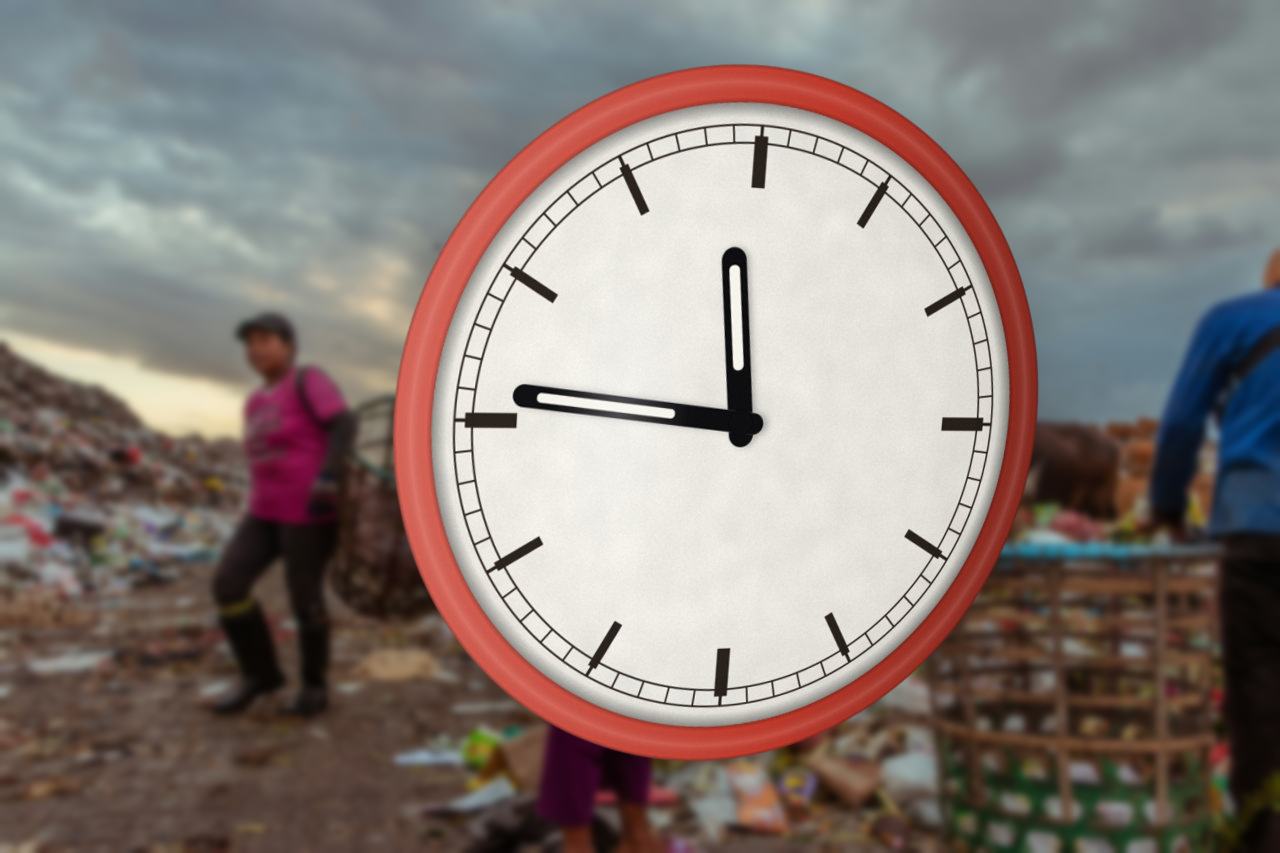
11:46
